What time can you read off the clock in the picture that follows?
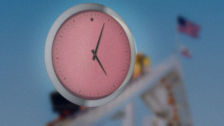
5:04
